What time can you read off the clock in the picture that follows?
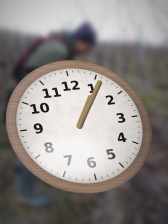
1:06
